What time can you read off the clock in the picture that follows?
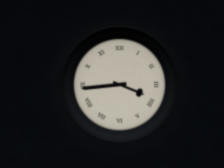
3:44
